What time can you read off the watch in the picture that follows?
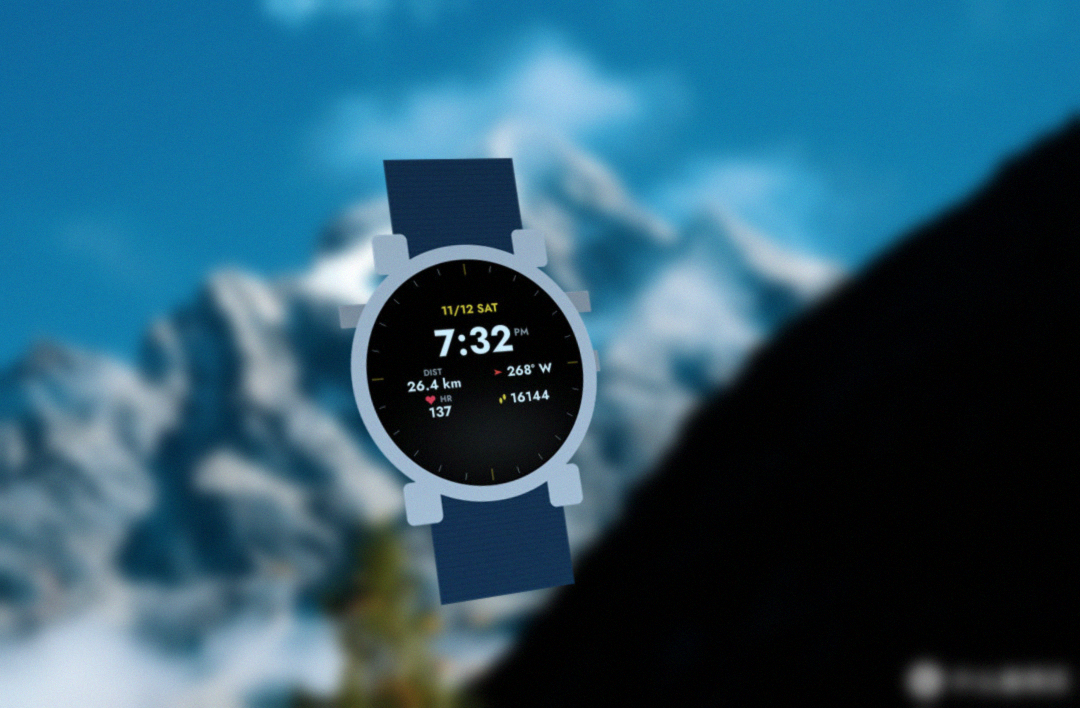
7:32
